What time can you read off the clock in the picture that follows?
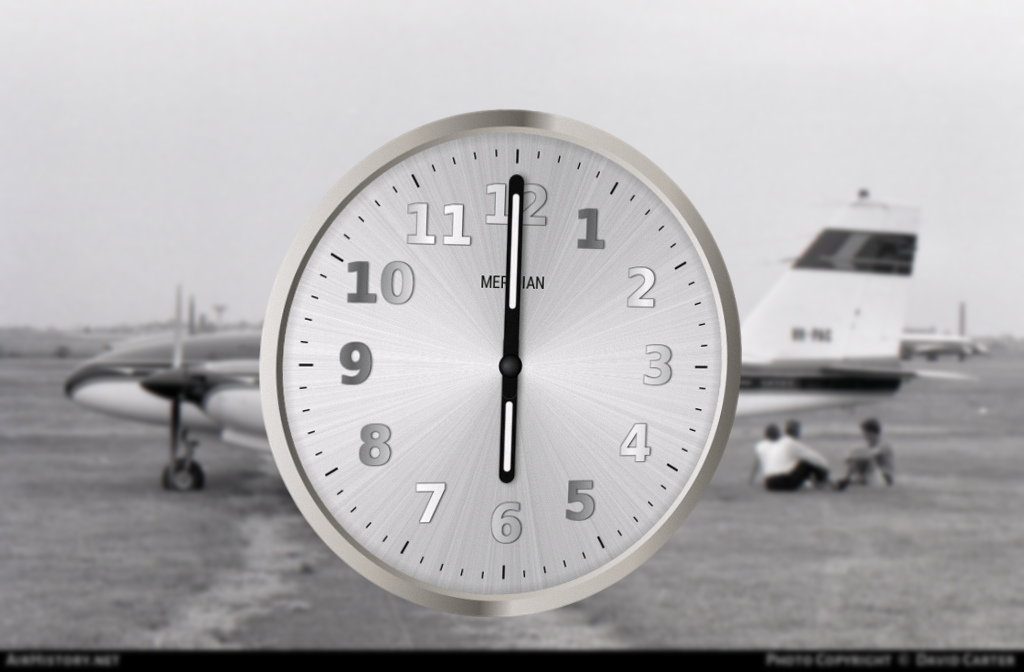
6:00
